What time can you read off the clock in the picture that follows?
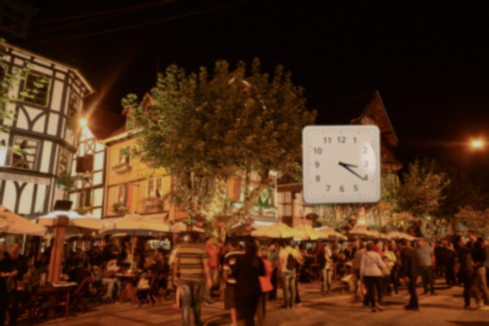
3:21
